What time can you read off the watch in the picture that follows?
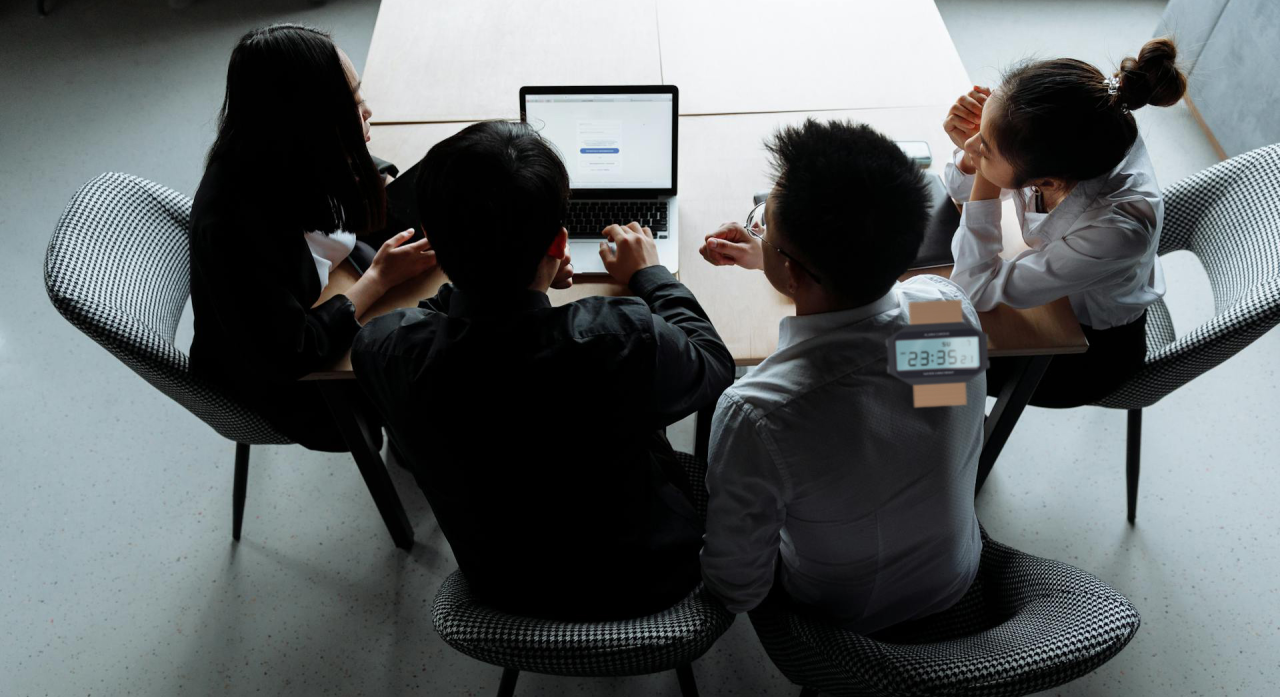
23:35
